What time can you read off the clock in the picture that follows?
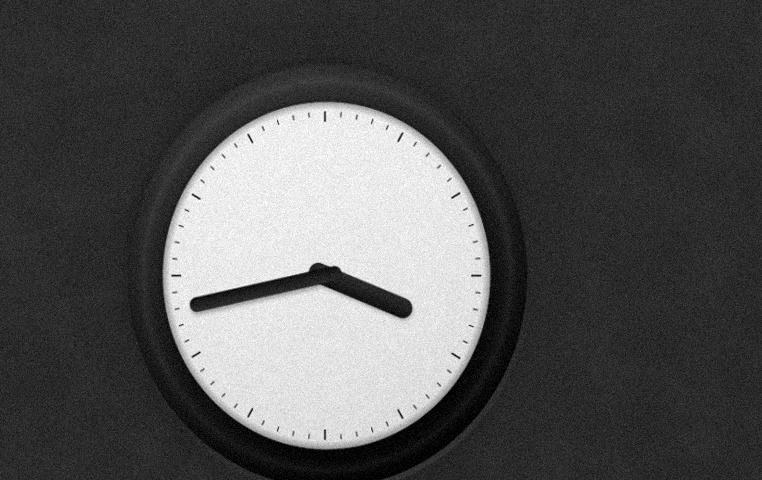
3:43
